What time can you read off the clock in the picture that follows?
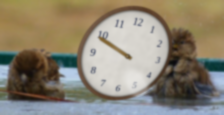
9:49
